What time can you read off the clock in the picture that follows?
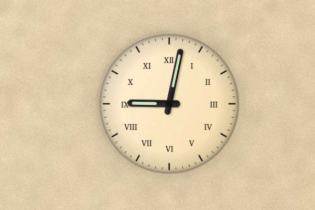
9:02
